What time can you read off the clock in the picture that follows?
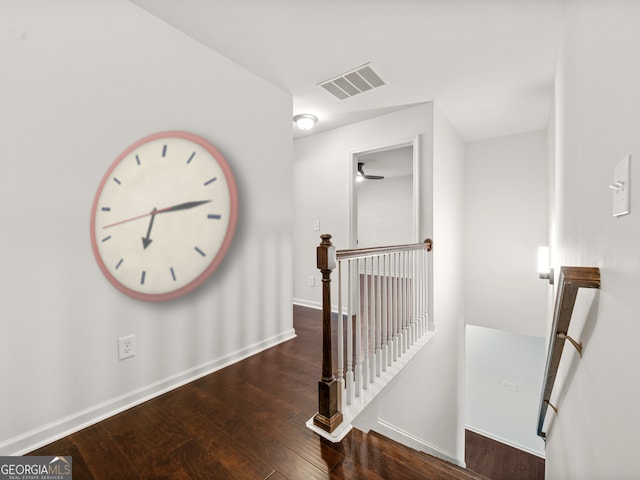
6:12:42
